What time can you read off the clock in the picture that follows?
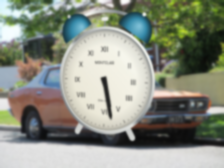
5:28
